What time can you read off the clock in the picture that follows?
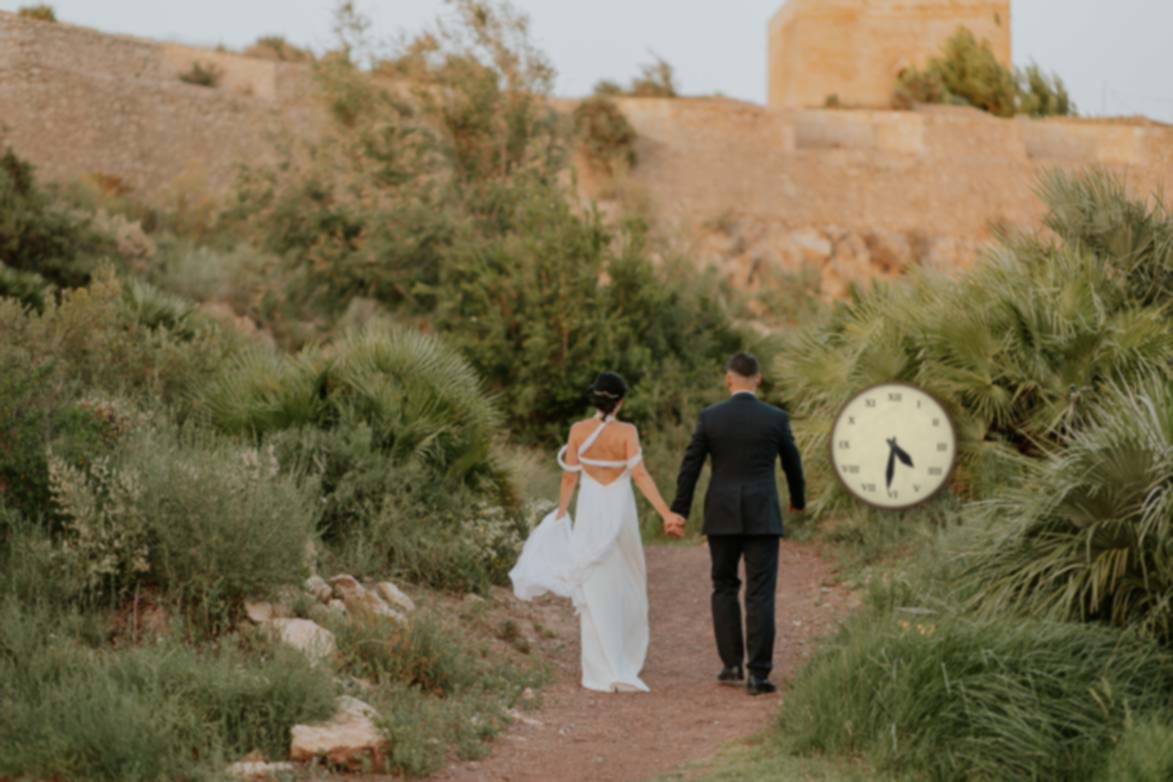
4:31
